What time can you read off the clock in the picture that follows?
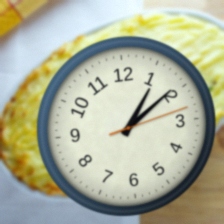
1:09:13
